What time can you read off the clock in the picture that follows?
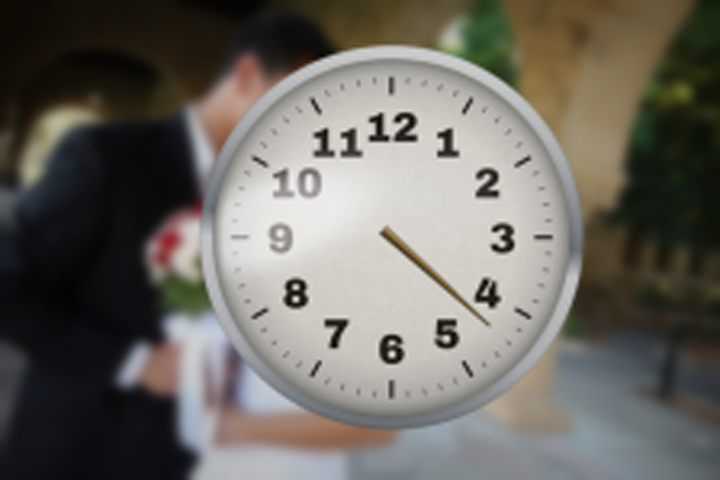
4:22
